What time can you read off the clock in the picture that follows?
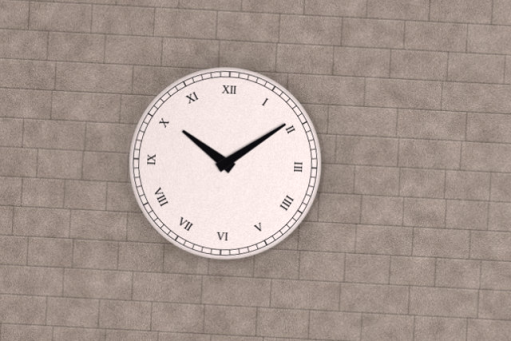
10:09
